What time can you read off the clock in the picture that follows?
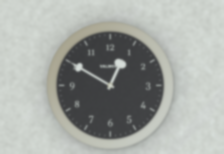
12:50
